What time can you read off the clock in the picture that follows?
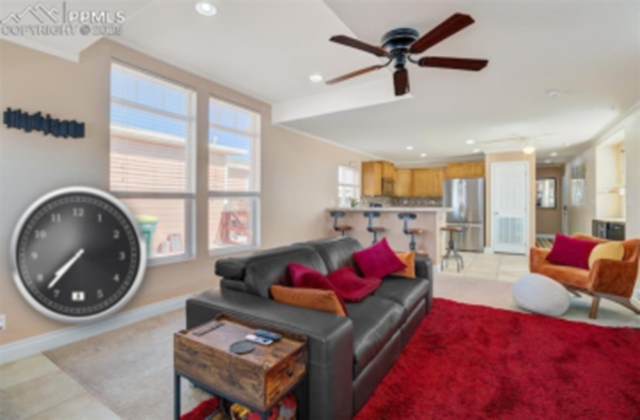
7:37
